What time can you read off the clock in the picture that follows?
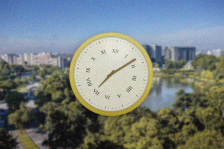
7:08
